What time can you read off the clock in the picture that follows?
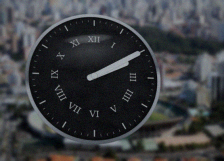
2:10
